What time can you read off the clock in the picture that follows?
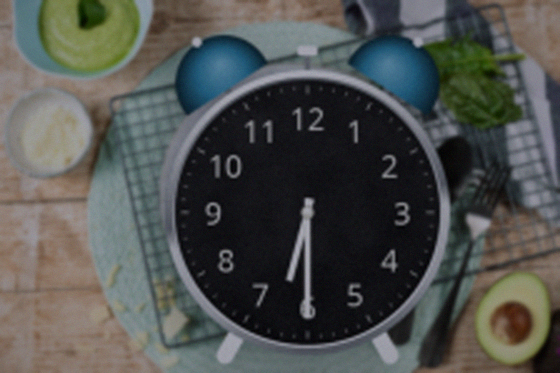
6:30
